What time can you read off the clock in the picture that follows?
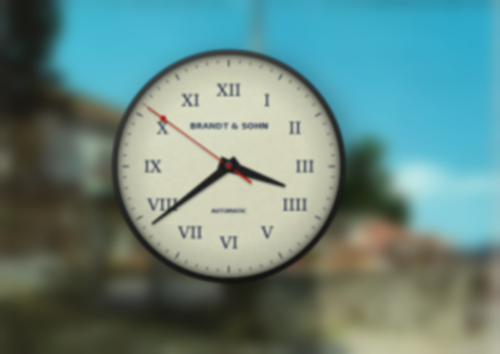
3:38:51
